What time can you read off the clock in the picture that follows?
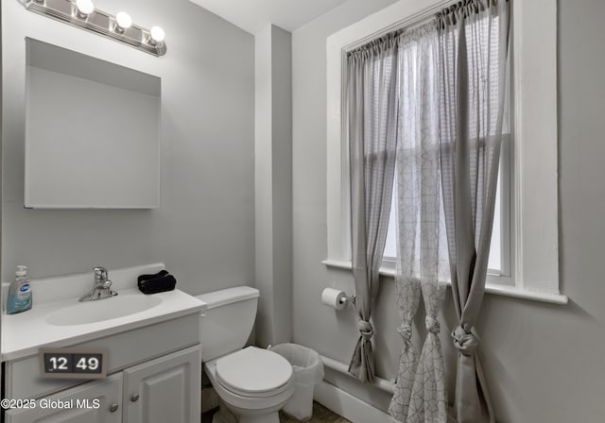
12:49
